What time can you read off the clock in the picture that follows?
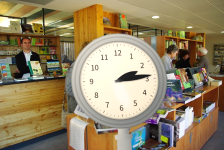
2:14
